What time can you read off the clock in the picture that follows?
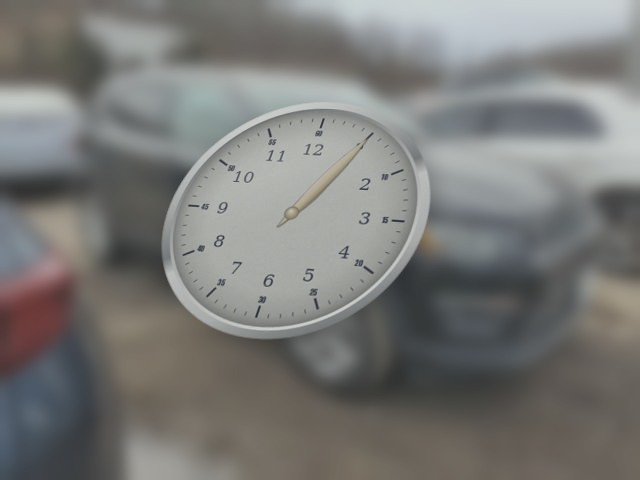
1:05
